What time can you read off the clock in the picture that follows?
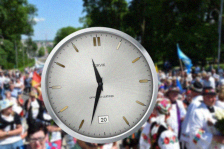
11:33
